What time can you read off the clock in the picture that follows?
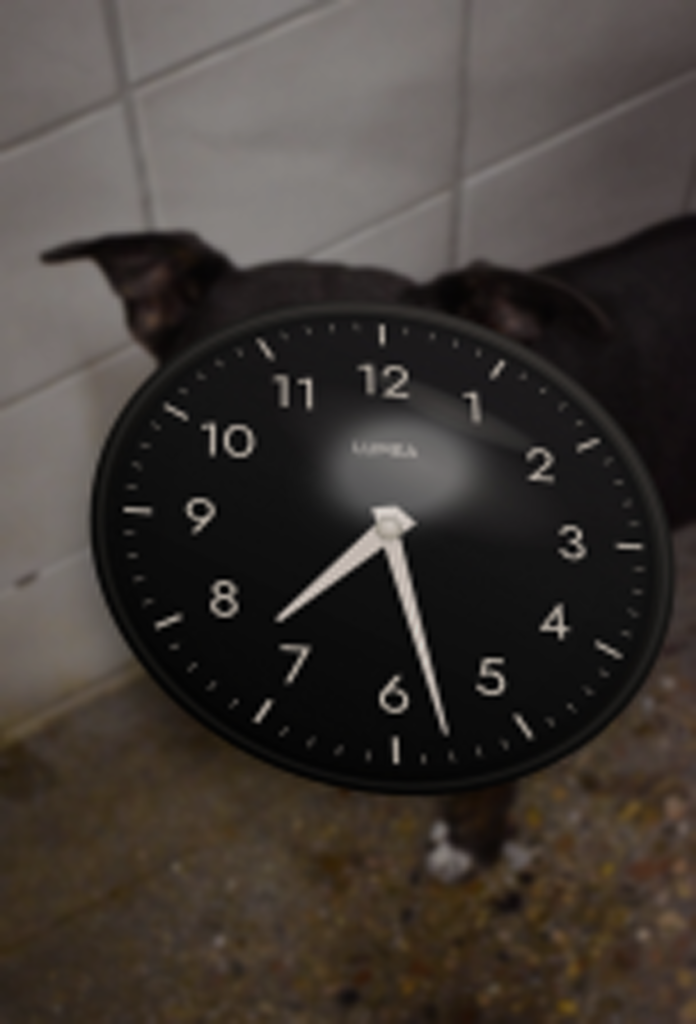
7:28
